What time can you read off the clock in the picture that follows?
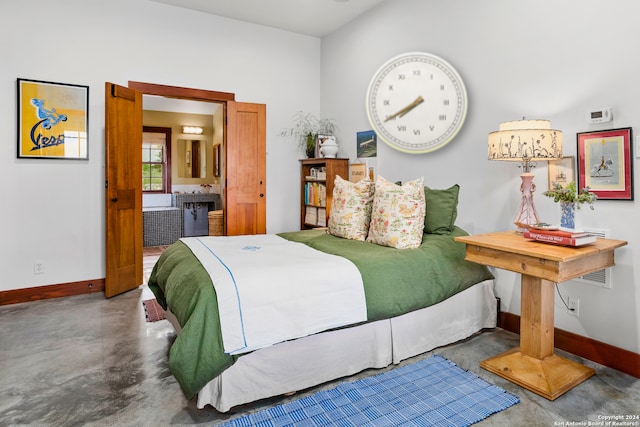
7:40
